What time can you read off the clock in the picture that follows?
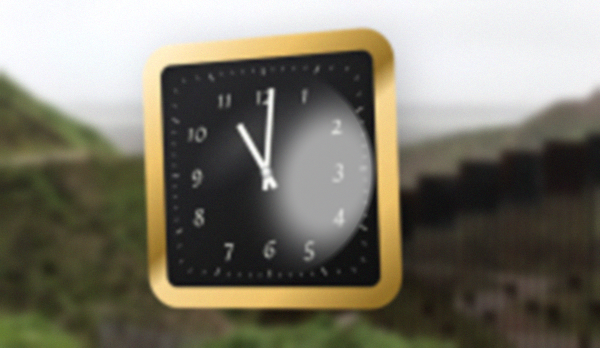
11:01
